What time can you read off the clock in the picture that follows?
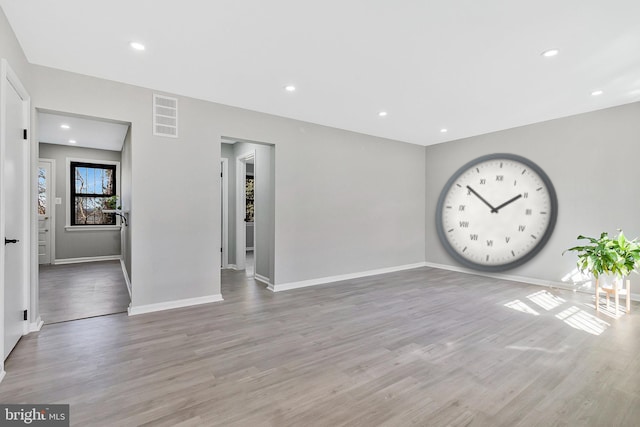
1:51
